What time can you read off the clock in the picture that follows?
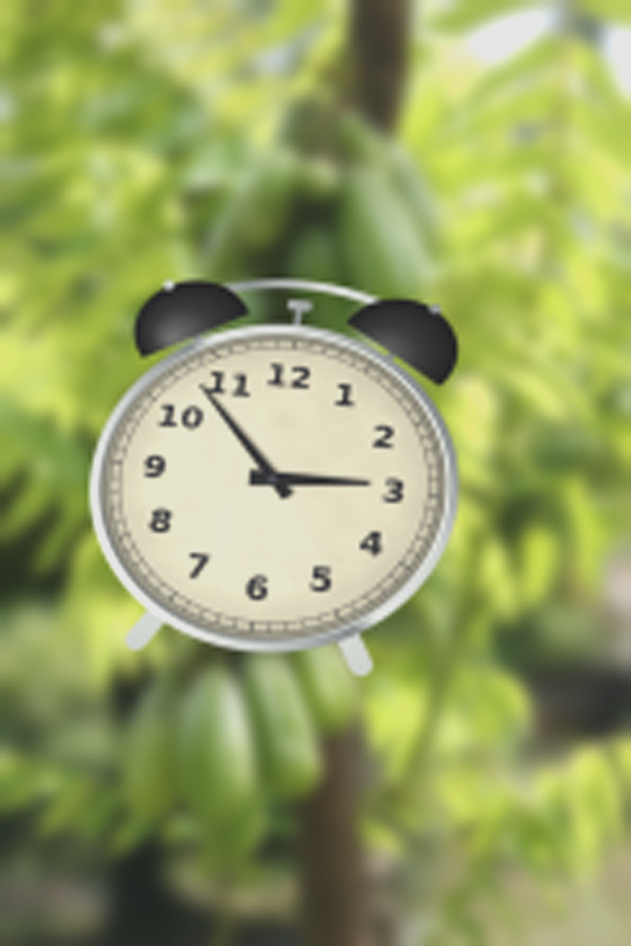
2:53
